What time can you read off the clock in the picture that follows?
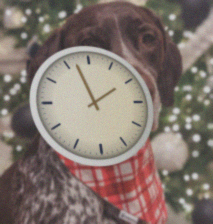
1:57
